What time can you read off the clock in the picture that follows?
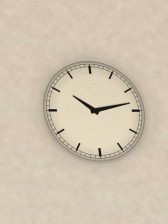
10:13
